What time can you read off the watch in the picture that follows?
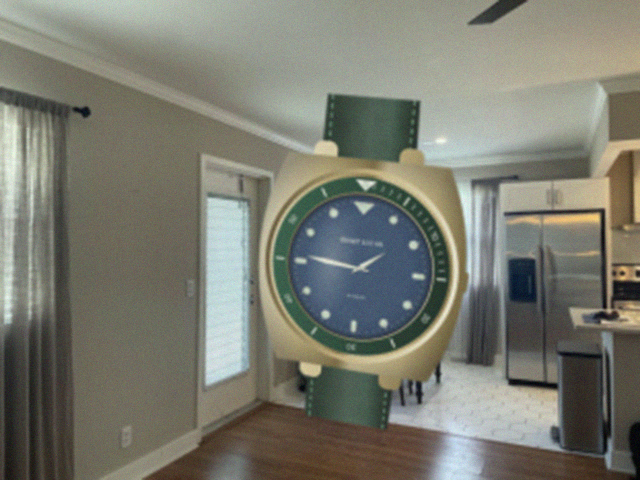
1:46
